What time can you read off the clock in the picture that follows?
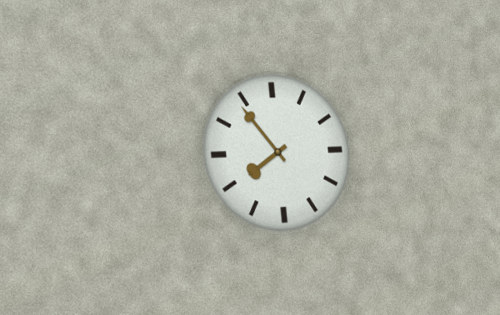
7:54
